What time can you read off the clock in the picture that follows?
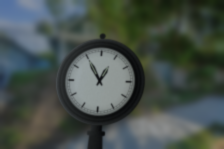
12:55
